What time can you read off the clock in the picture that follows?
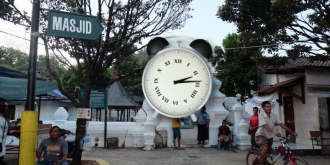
2:14
